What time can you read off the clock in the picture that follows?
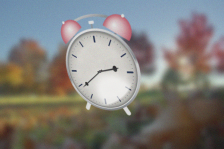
2:39
